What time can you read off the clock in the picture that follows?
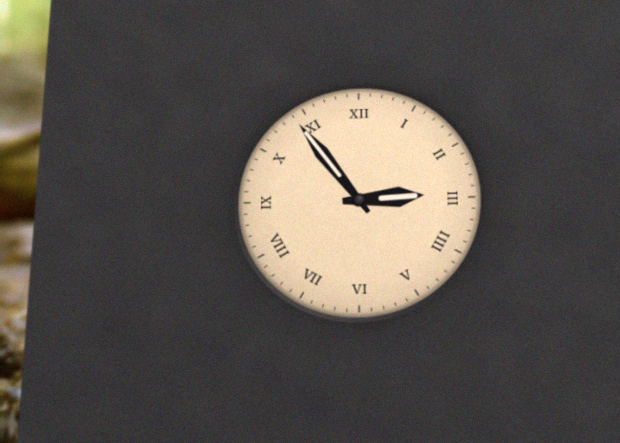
2:54
